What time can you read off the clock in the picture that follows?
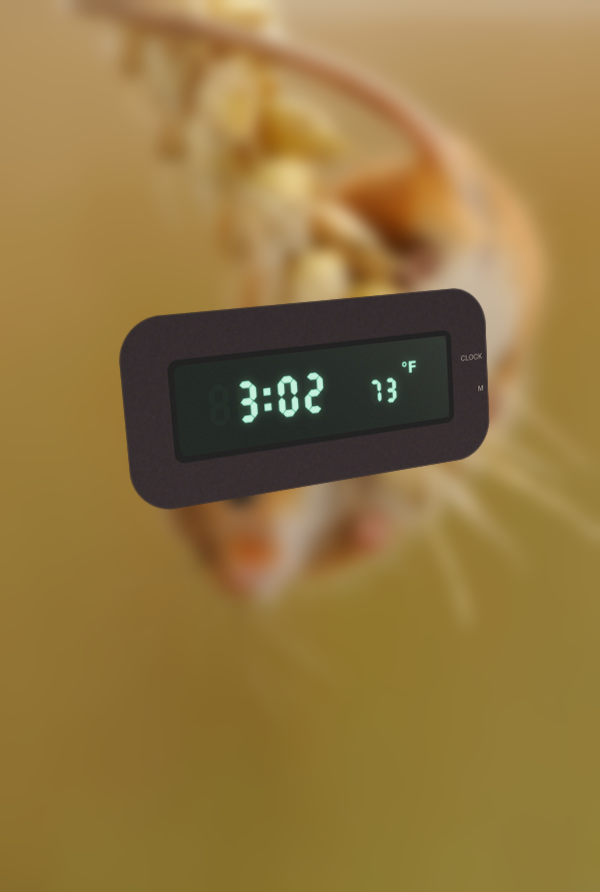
3:02
